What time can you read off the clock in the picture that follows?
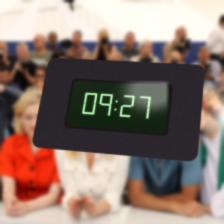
9:27
